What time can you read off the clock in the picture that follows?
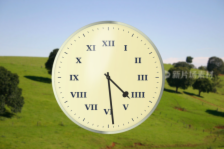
4:29
